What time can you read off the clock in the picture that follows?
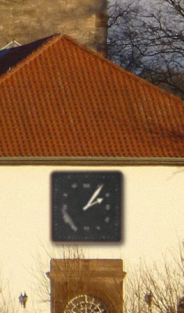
2:06
